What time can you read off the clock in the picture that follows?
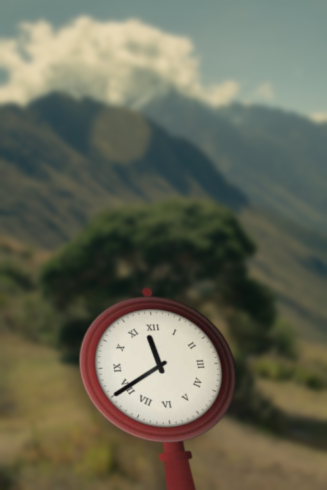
11:40
